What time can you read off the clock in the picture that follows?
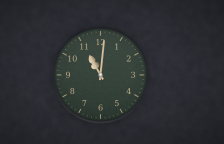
11:01
